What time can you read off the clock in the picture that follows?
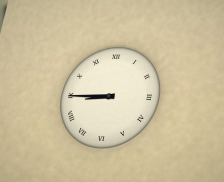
8:45
